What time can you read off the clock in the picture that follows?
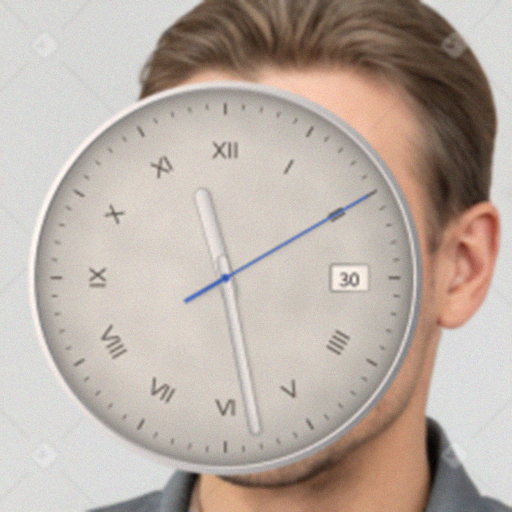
11:28:10
